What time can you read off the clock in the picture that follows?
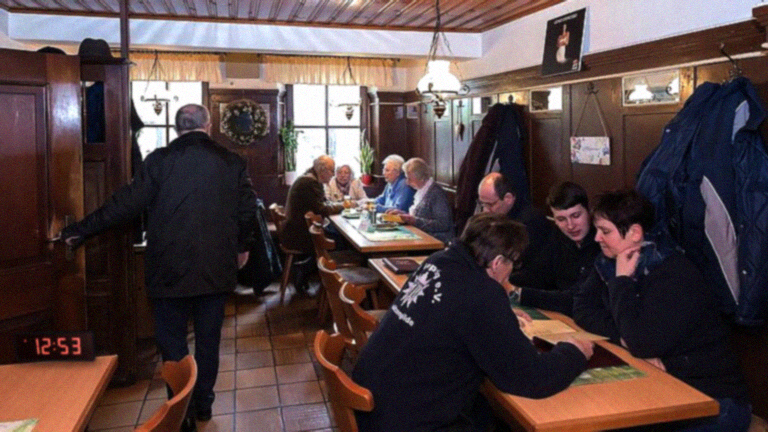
12:53
